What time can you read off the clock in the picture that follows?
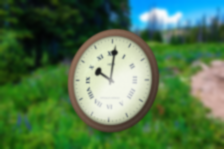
10:01
